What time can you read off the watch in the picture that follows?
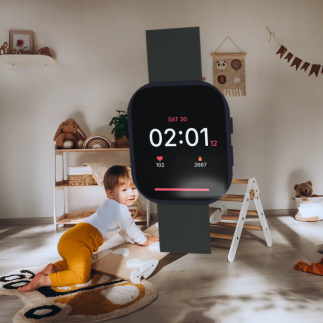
2:01:12
